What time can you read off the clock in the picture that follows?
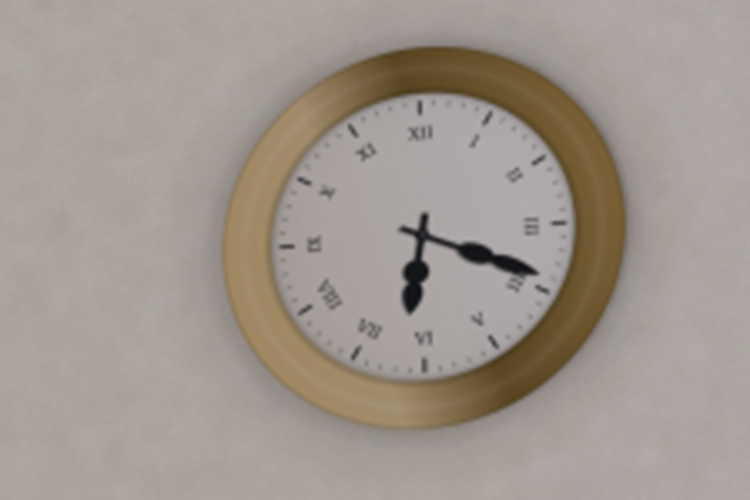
6:19
